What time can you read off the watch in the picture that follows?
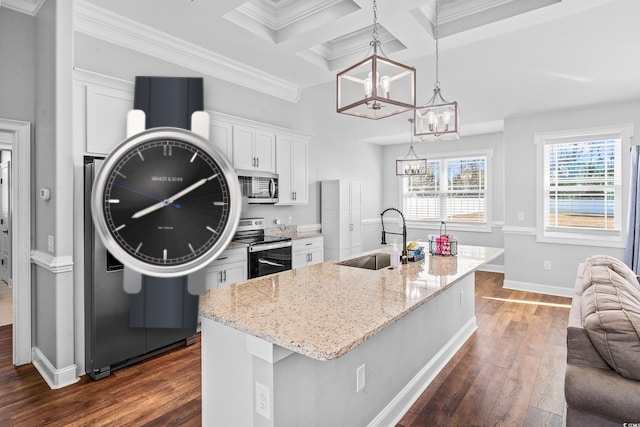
8:09:48
